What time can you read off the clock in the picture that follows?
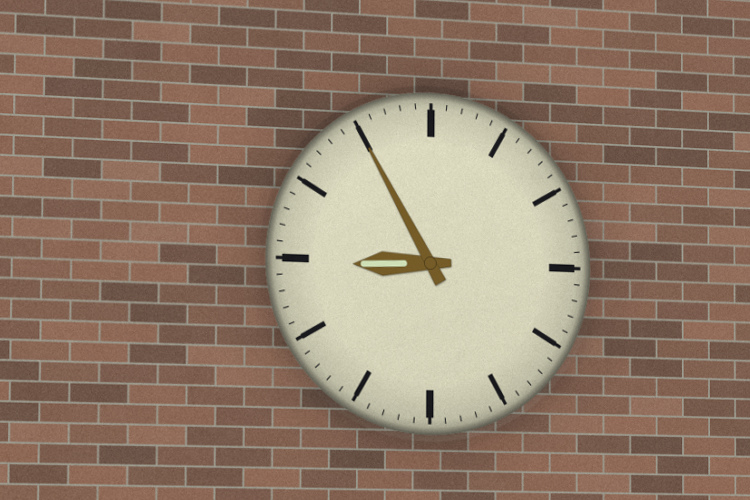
8:55
